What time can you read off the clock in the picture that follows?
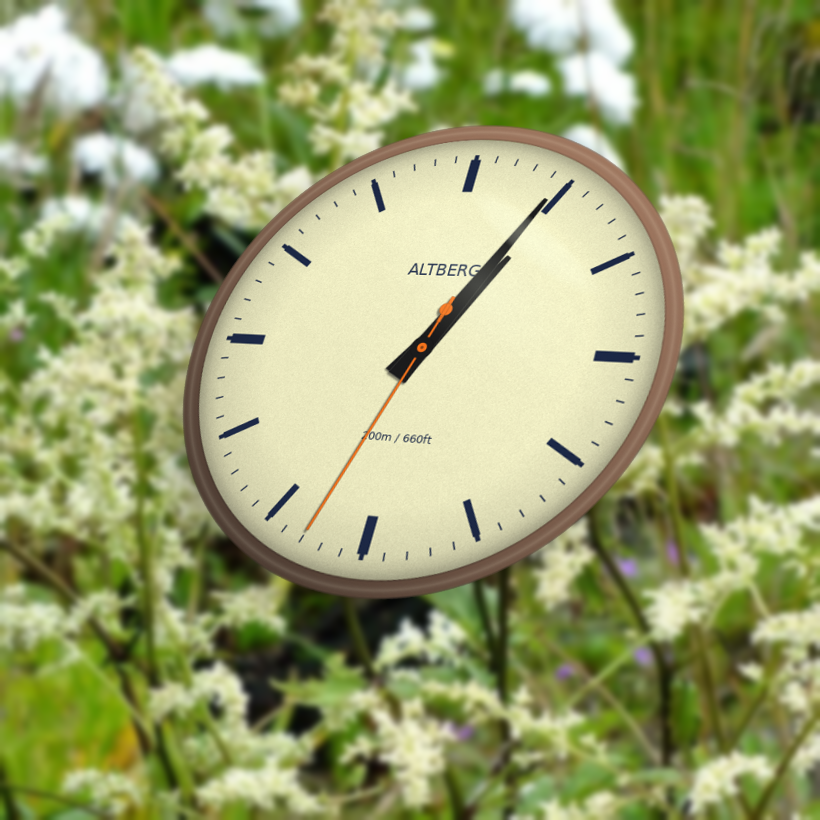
1:04:33
